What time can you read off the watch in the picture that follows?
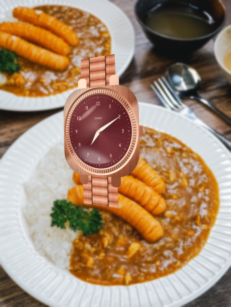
7:10
